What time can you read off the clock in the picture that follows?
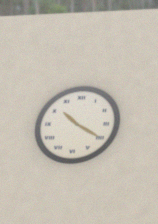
10:20
